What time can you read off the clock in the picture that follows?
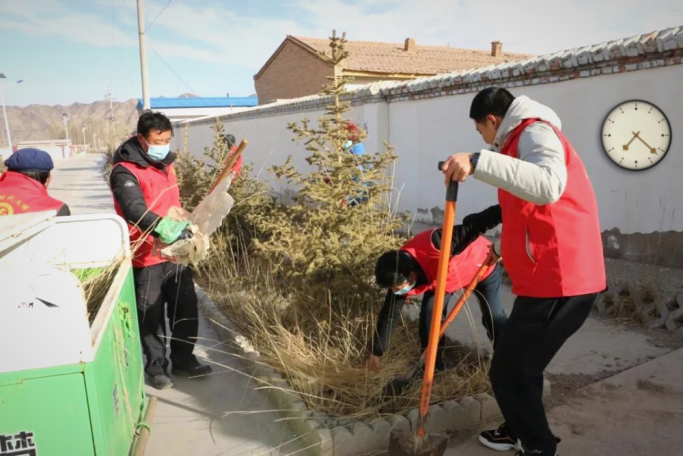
7:22
